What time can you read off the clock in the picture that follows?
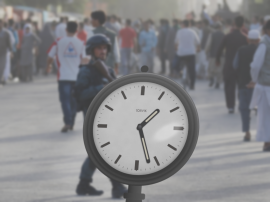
1:27
